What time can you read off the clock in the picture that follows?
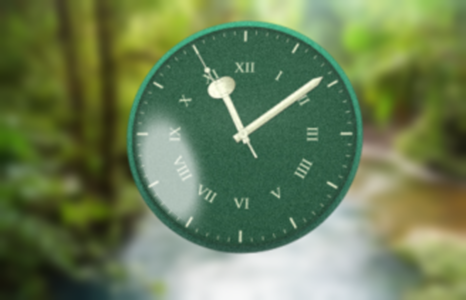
11:08:55
